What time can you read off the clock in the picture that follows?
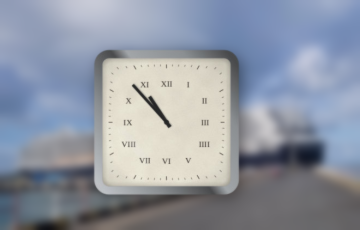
10:53
